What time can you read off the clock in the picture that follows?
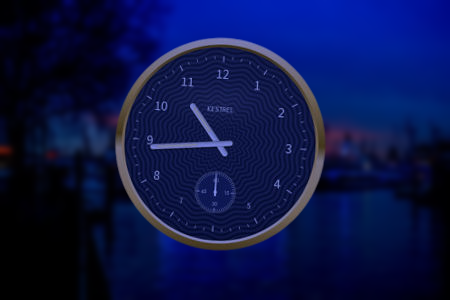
10:44
